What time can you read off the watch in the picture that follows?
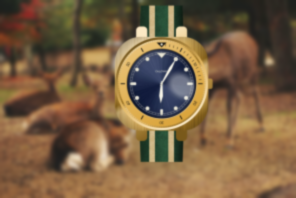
6:05
